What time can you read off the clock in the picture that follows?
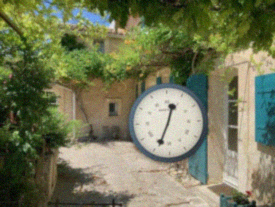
12:34
